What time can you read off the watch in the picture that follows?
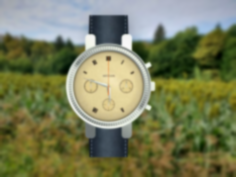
5:48
